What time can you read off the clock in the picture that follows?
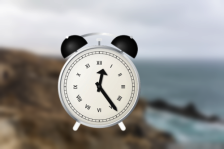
12:24
